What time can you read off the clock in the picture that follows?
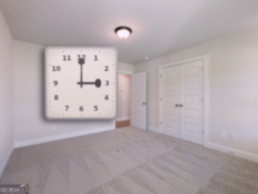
3:00
